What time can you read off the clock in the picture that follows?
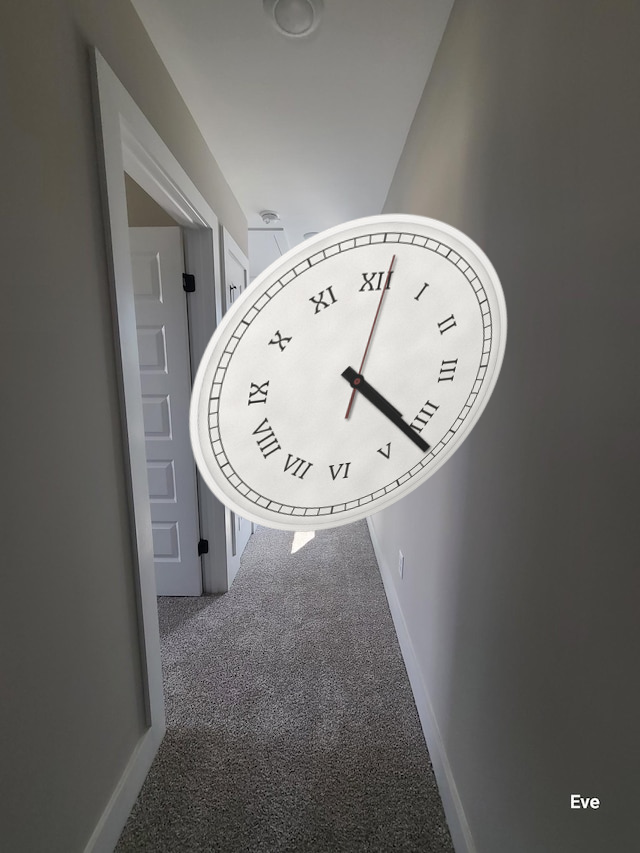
4:22:01
